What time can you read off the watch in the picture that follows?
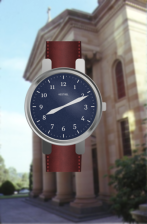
8:11
